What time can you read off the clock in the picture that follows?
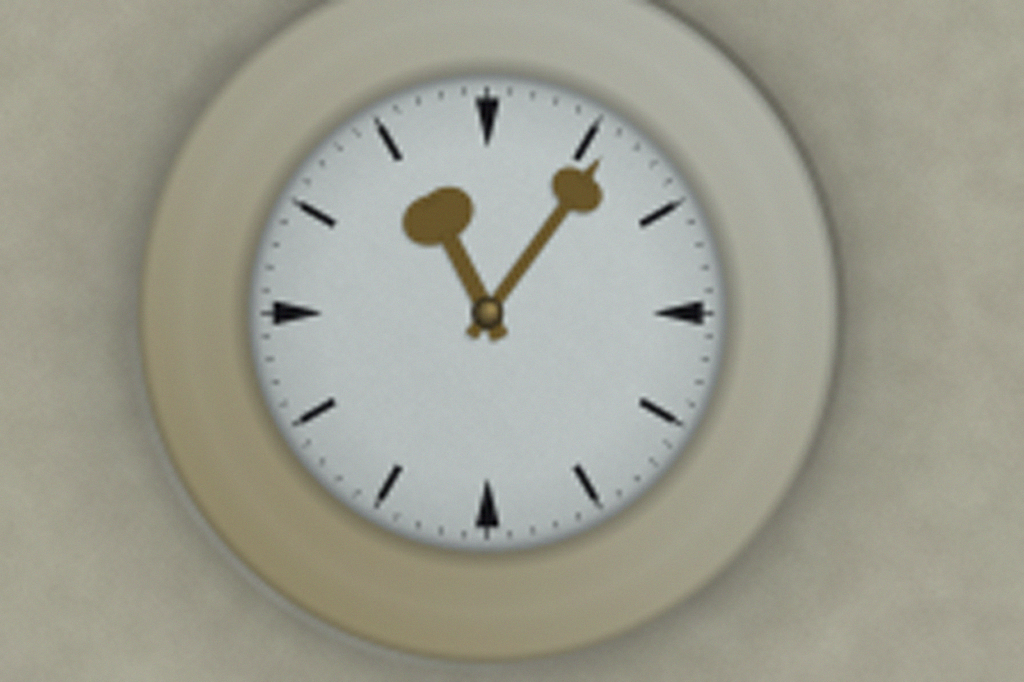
11:06
